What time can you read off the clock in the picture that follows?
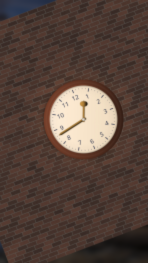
12:43
